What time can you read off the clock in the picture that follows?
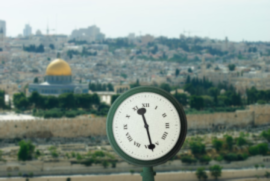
11:28
